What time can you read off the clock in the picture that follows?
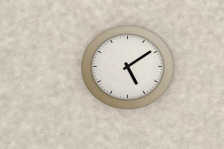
5:09
